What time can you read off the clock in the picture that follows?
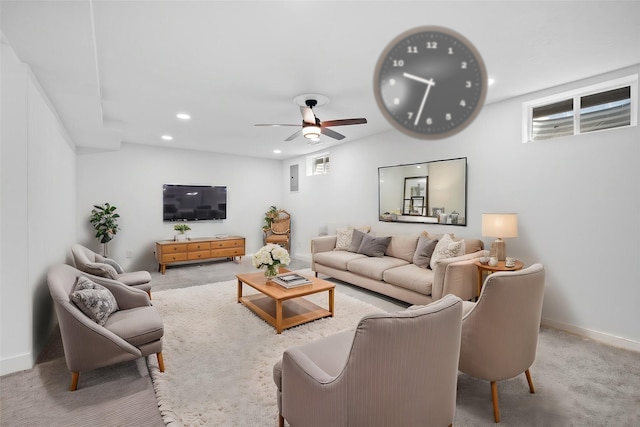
9:33
